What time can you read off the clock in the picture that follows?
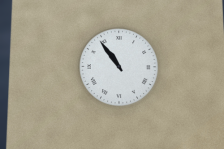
10:54
